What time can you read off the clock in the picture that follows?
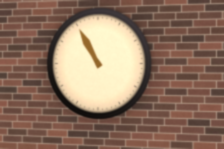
10:55
